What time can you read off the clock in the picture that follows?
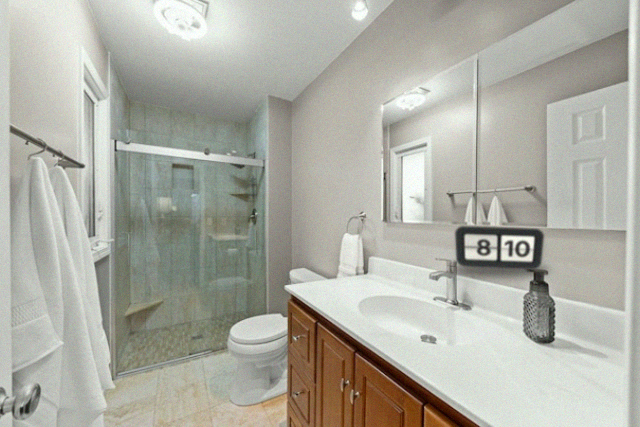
8:10
